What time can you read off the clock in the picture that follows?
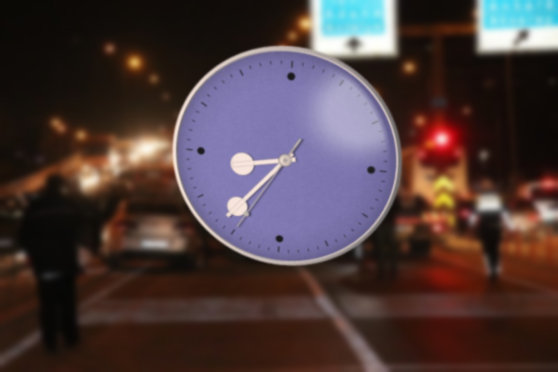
8:36:35
